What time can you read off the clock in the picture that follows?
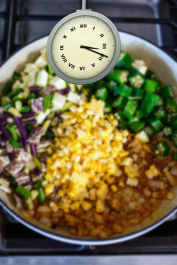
3:19
